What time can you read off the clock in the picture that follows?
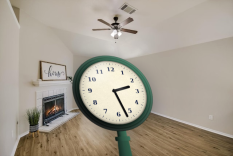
2:27
